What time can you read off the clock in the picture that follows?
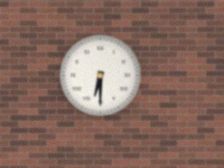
6:30
